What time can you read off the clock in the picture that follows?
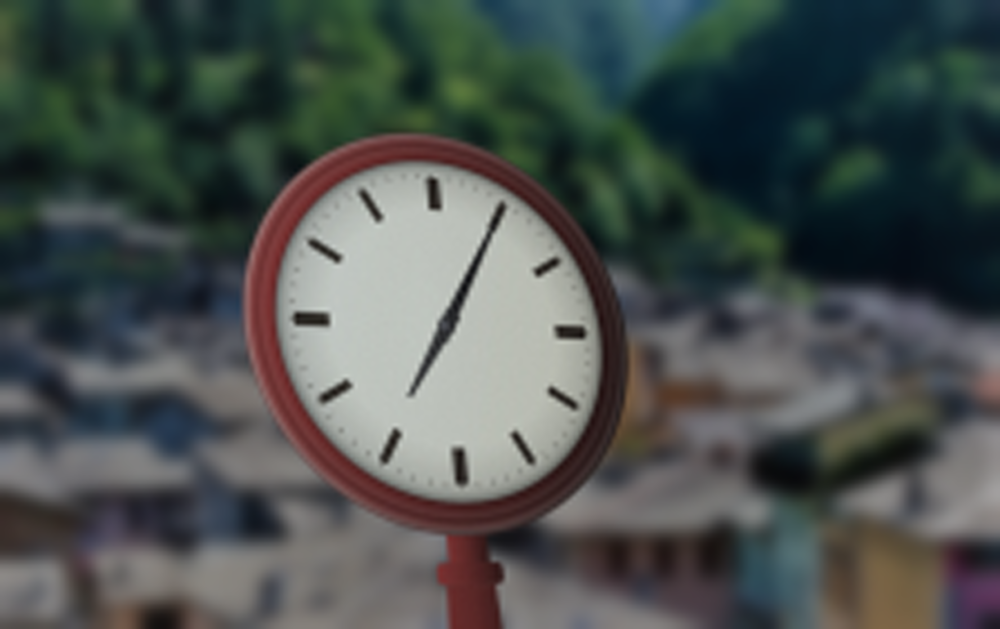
7:05
